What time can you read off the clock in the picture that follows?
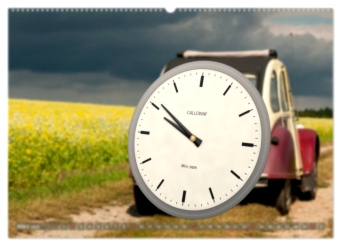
9:51
